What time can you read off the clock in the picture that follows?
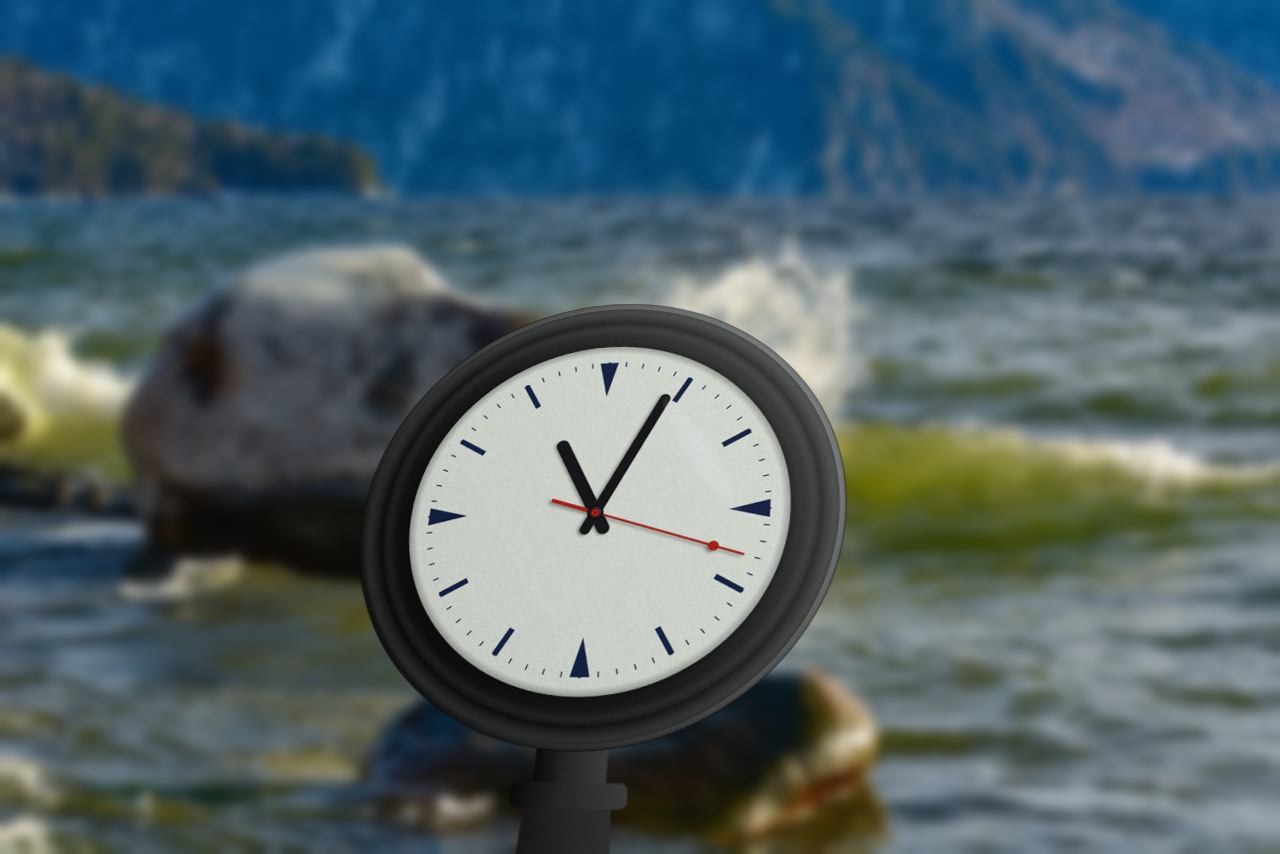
11:04:18
